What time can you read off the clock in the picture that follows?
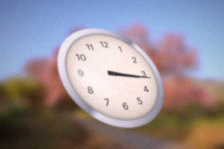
3:16
